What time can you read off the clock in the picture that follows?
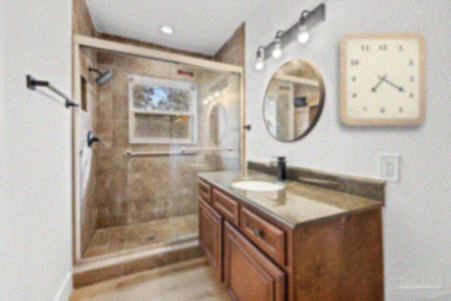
7:20
